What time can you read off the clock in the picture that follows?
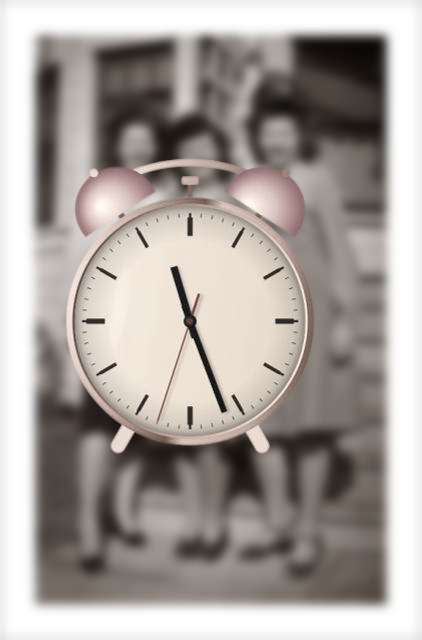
11:26:33
